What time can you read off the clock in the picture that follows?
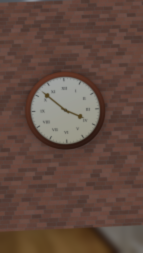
3:52
